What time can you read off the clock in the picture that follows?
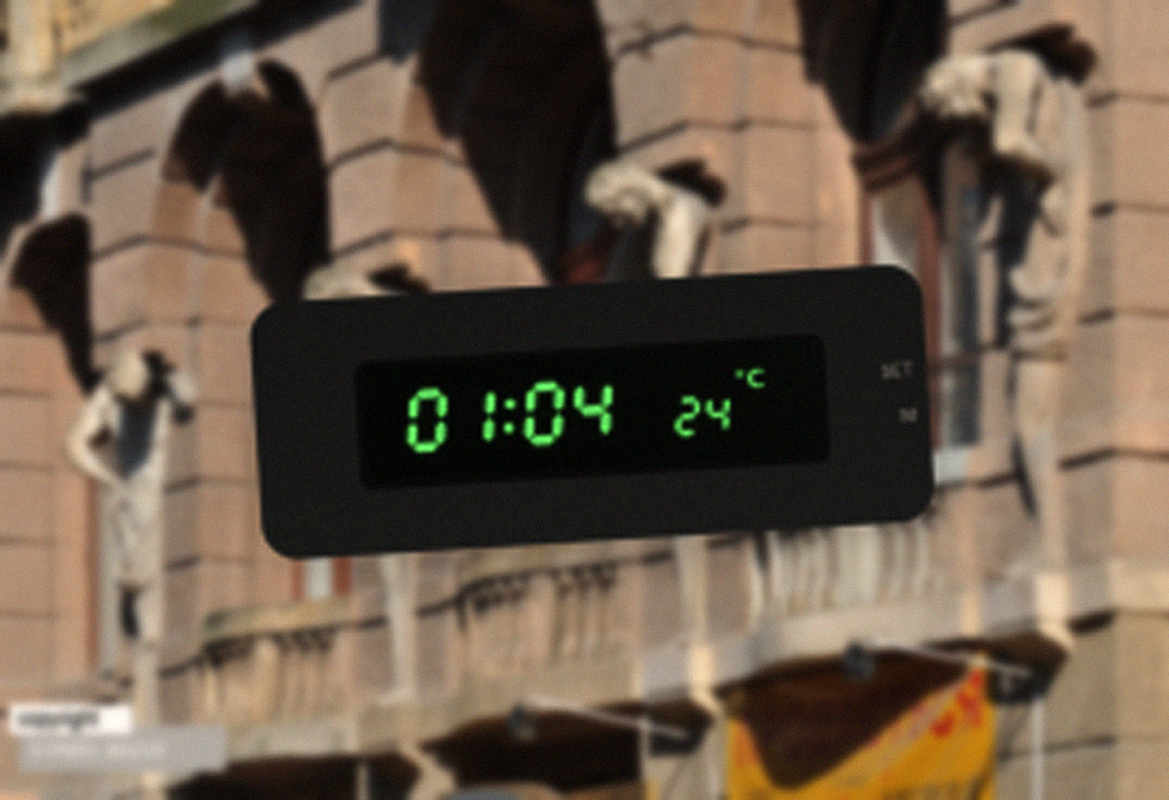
1:04
